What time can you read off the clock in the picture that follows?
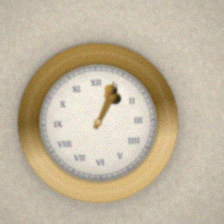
1:04
